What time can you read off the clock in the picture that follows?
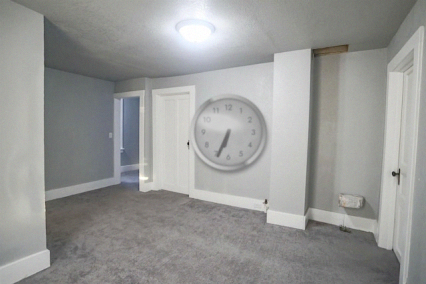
6:34
